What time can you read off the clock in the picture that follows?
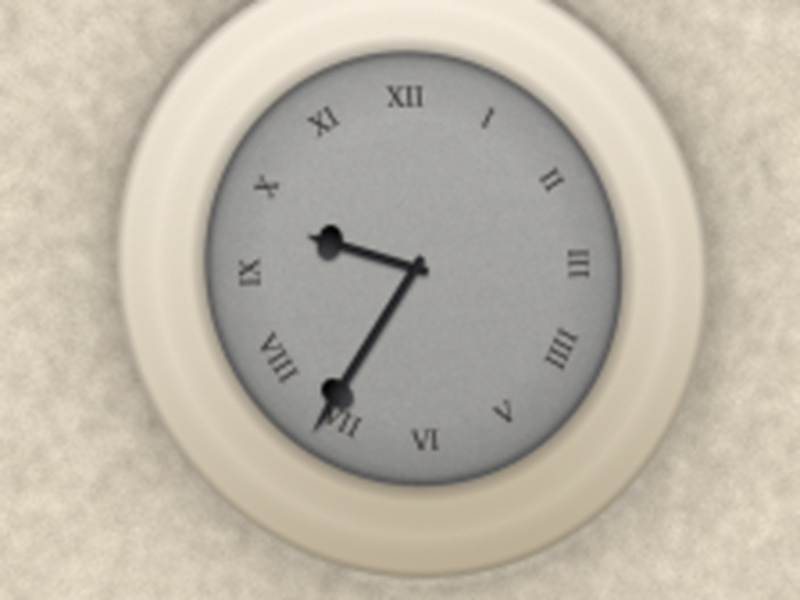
9:36
